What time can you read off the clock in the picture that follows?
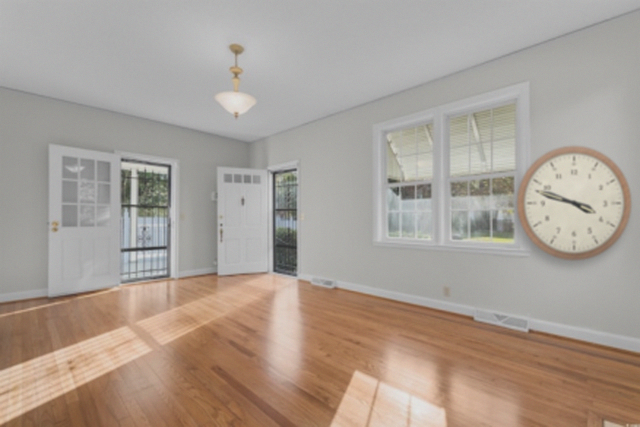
3:48
